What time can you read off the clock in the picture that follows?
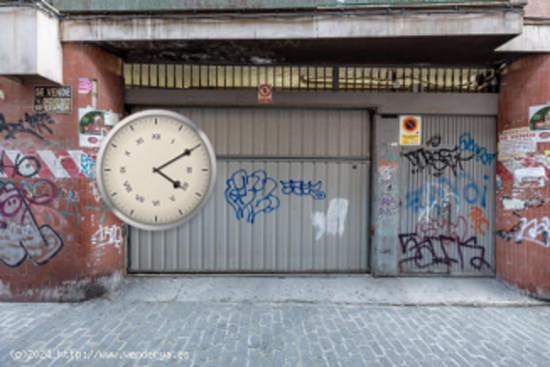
4:10
